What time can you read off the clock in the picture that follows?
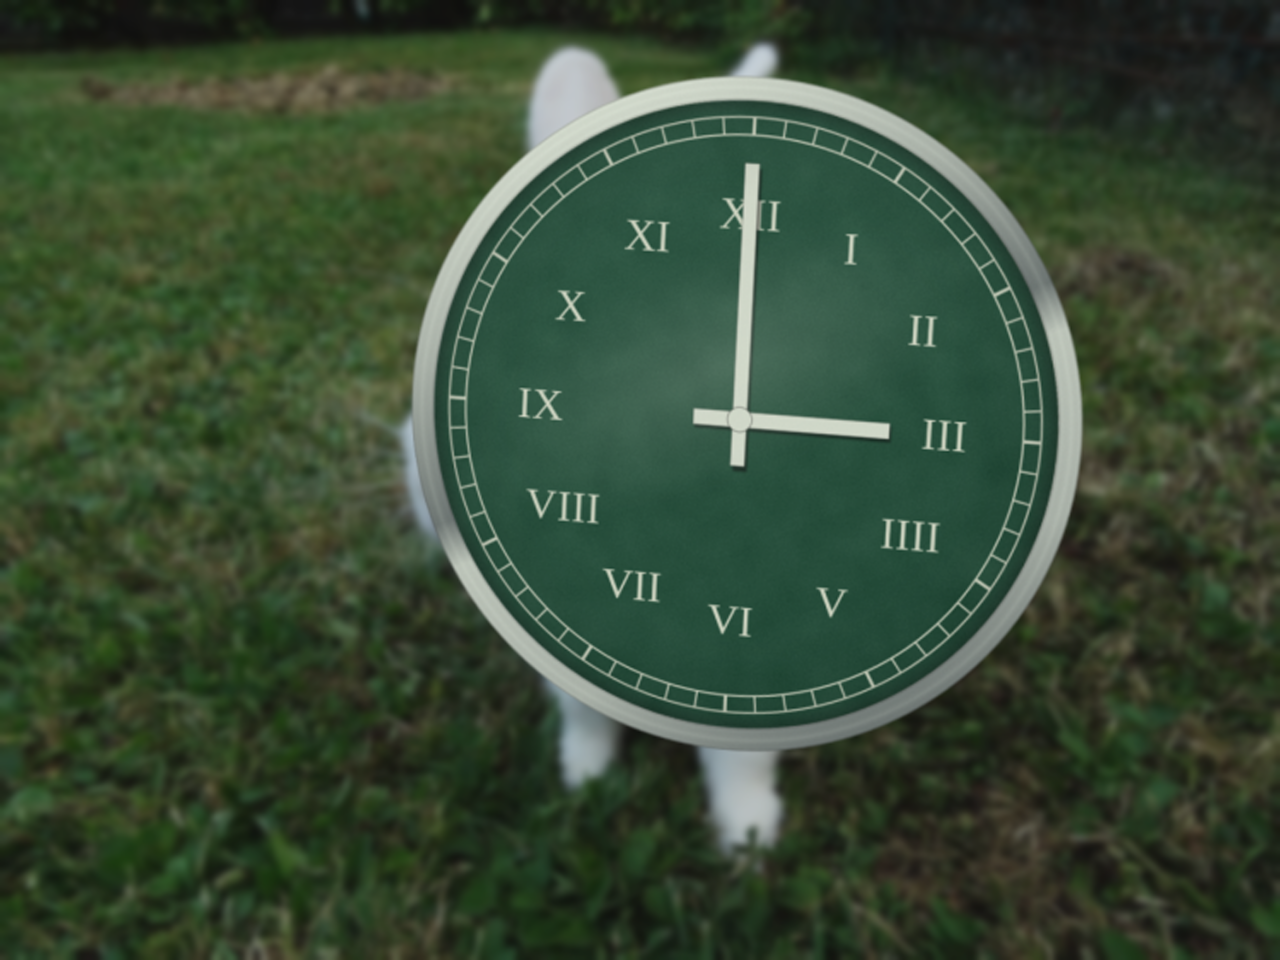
3:00
